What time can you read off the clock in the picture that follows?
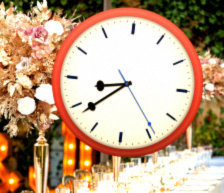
8:38:24
